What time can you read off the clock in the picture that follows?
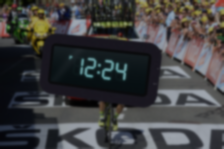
12:24
